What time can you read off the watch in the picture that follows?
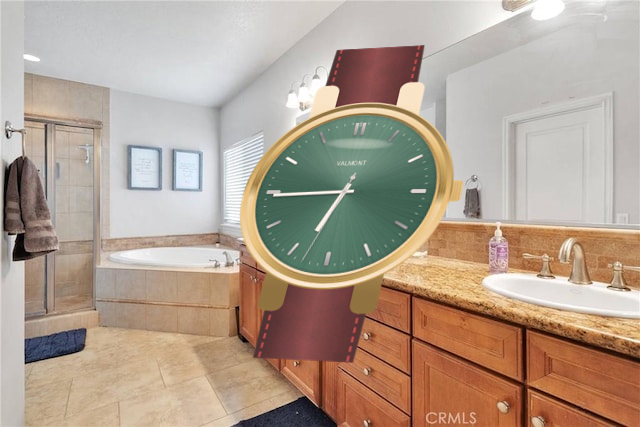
6:44:33
